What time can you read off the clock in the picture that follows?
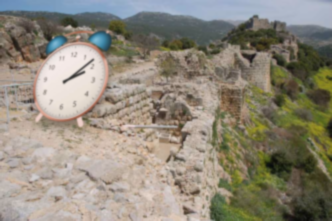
2:08
